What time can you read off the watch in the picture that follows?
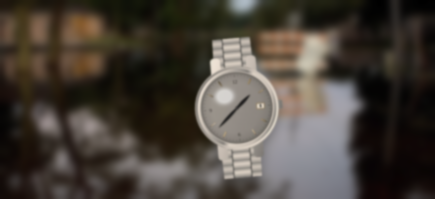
1:38
